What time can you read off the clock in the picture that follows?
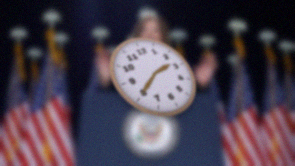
2:40
